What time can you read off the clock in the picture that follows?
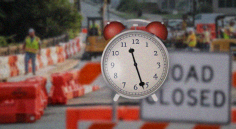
11:27
